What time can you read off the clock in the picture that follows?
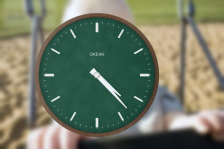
4:23
